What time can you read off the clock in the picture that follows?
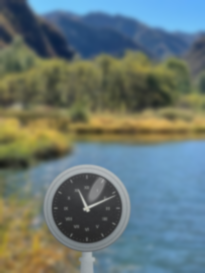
11:11
